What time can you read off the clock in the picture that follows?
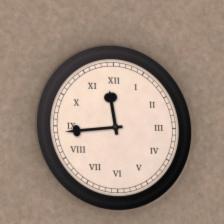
11:44
